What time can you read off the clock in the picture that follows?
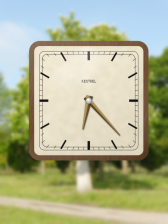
6:23
